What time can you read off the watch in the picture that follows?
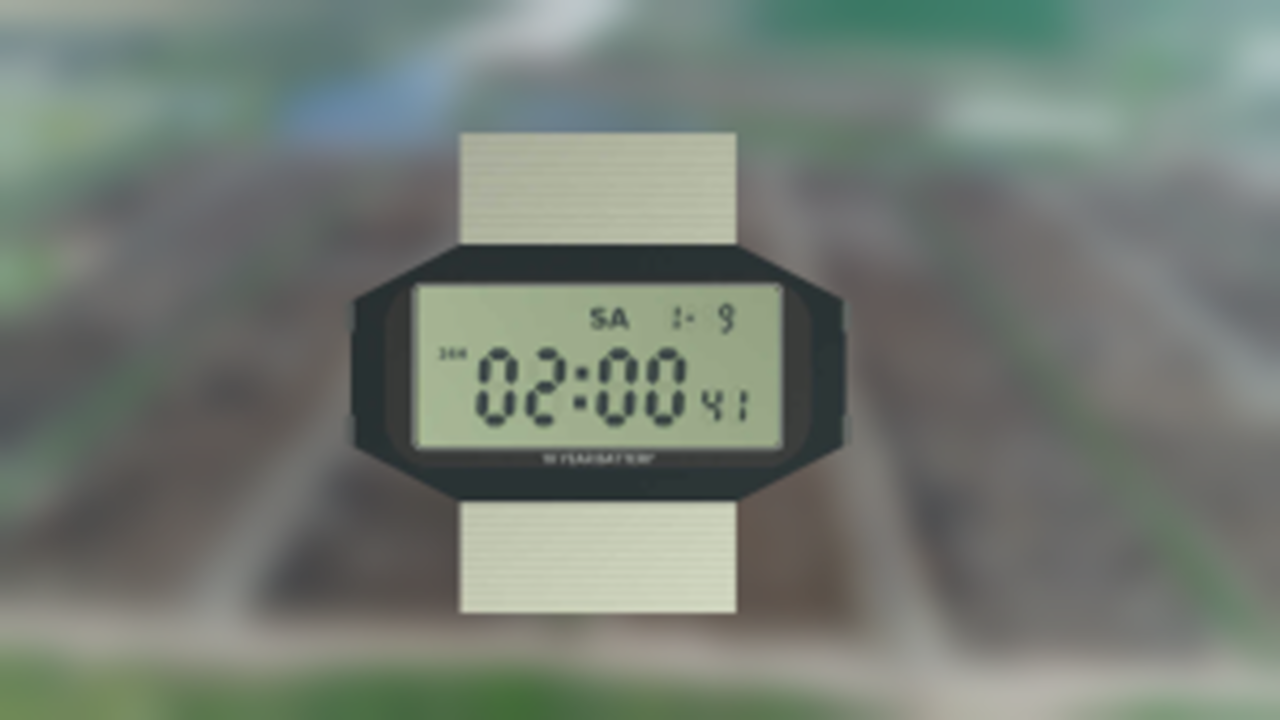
2:00:41
